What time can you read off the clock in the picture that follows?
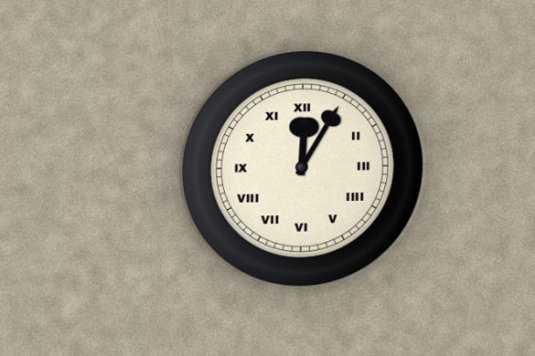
12:05
